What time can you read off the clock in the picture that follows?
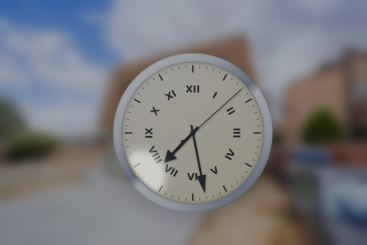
7:28:08
